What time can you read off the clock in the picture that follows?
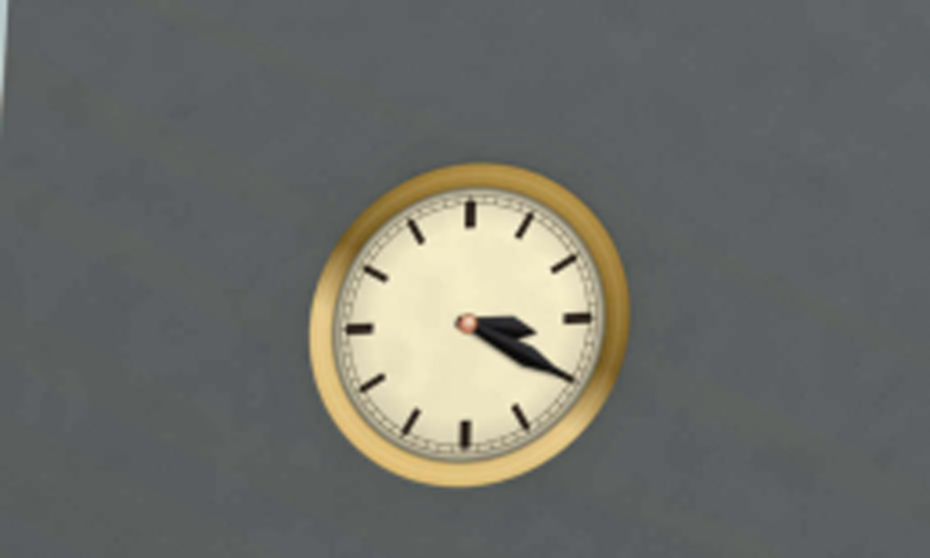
3:20
